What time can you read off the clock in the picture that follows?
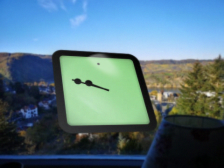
9:48
